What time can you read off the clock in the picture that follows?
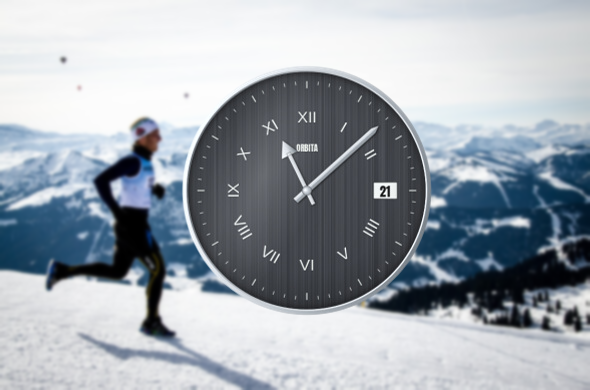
11:08
